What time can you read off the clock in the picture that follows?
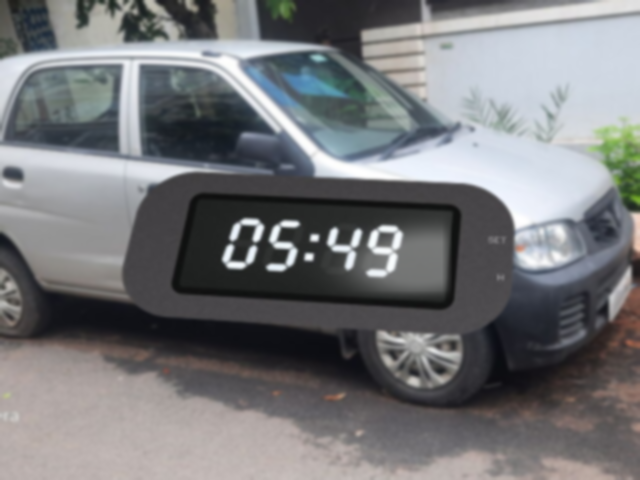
5:49
